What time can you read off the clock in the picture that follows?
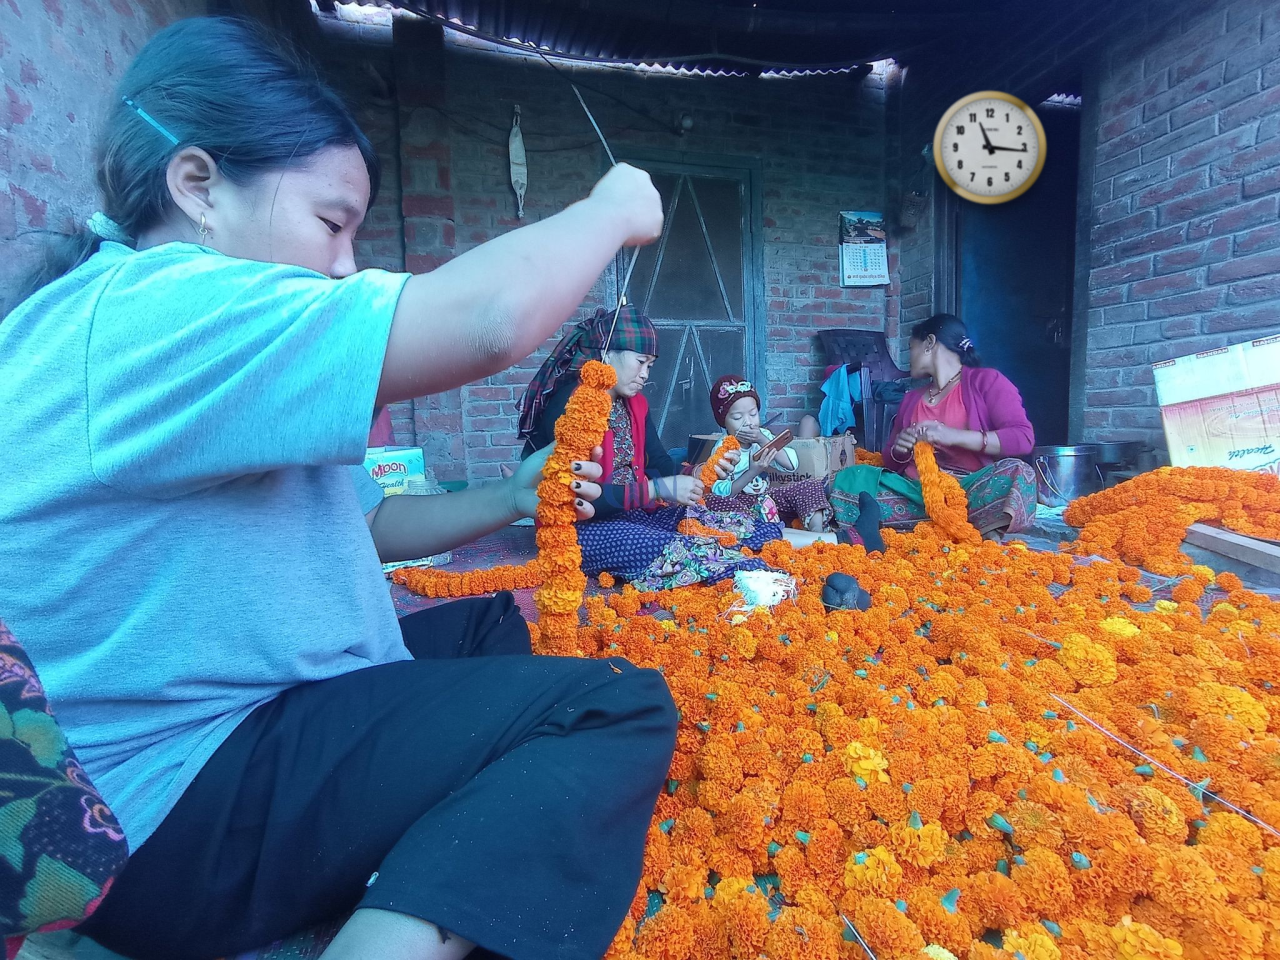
11:16
